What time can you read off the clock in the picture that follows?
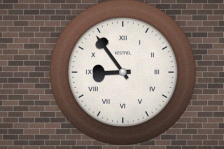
8:54
